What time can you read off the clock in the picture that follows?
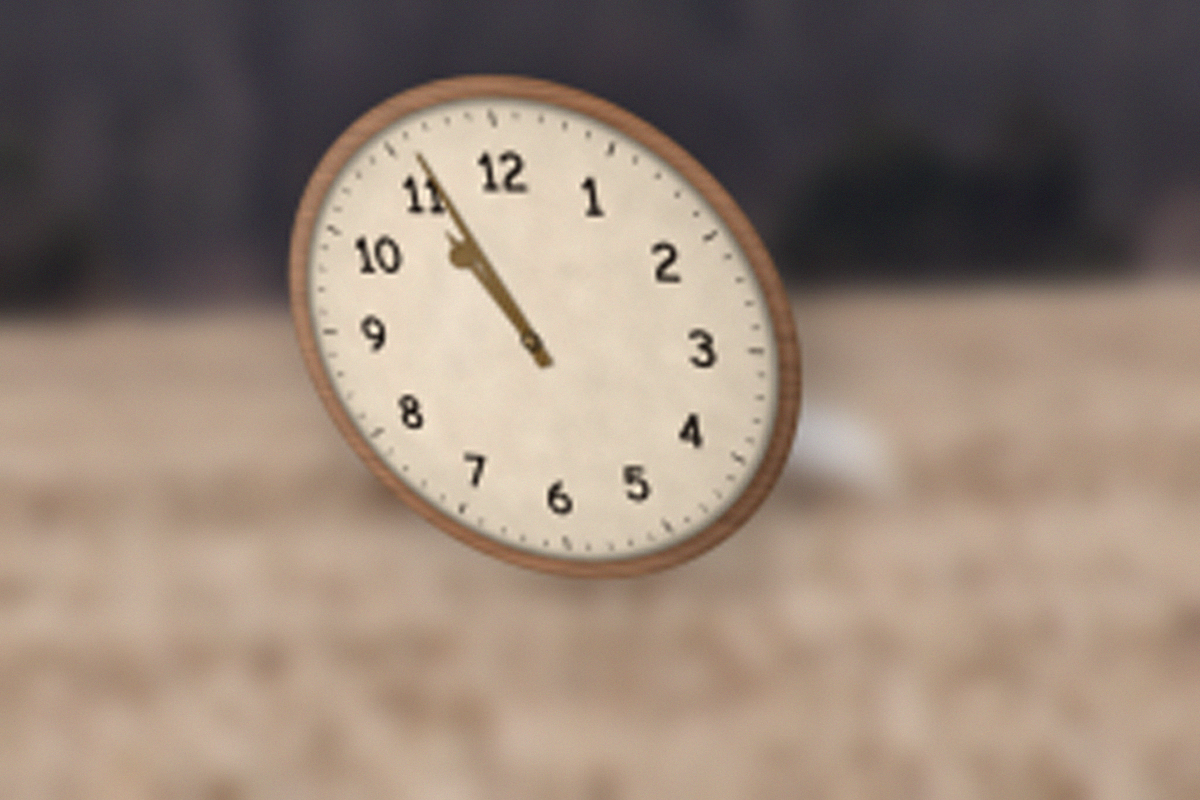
10:56
